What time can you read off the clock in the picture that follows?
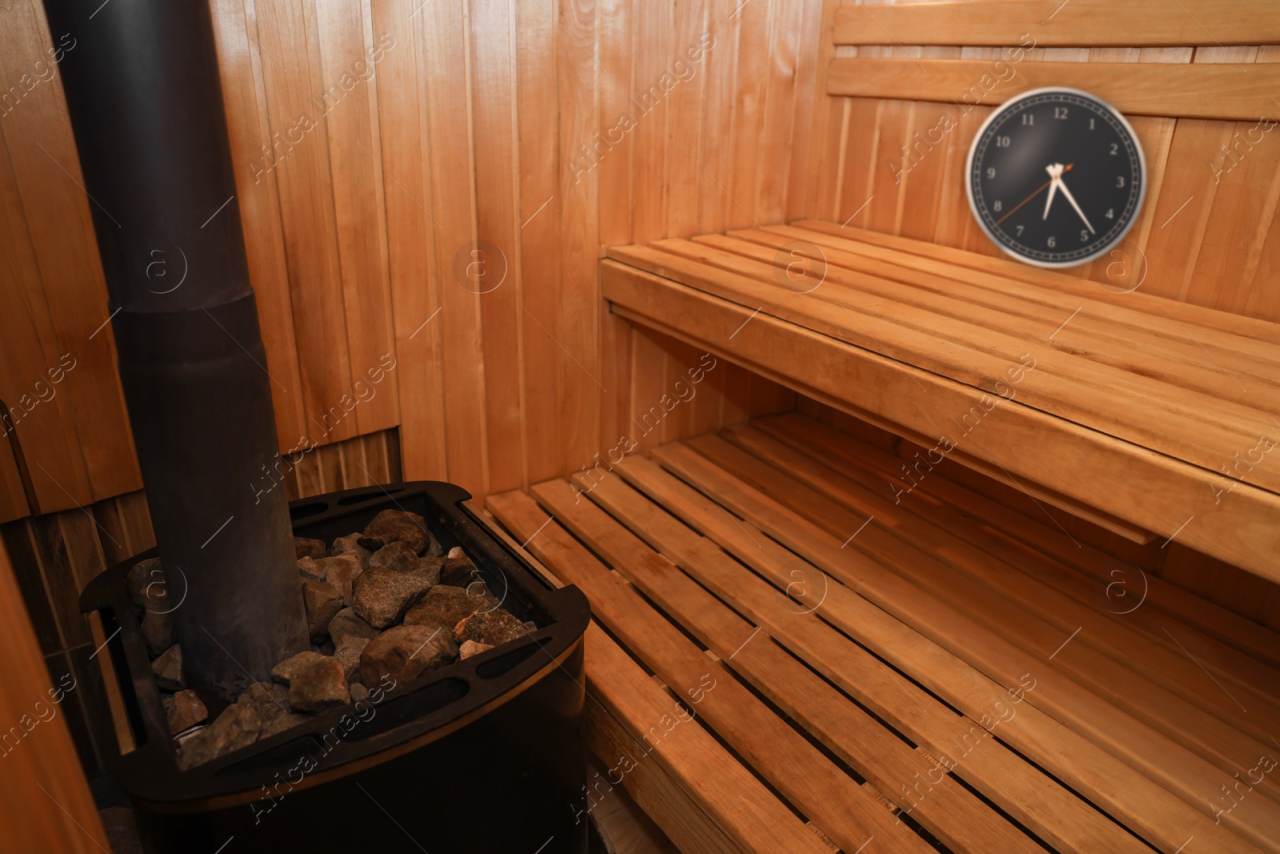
6:23:38
